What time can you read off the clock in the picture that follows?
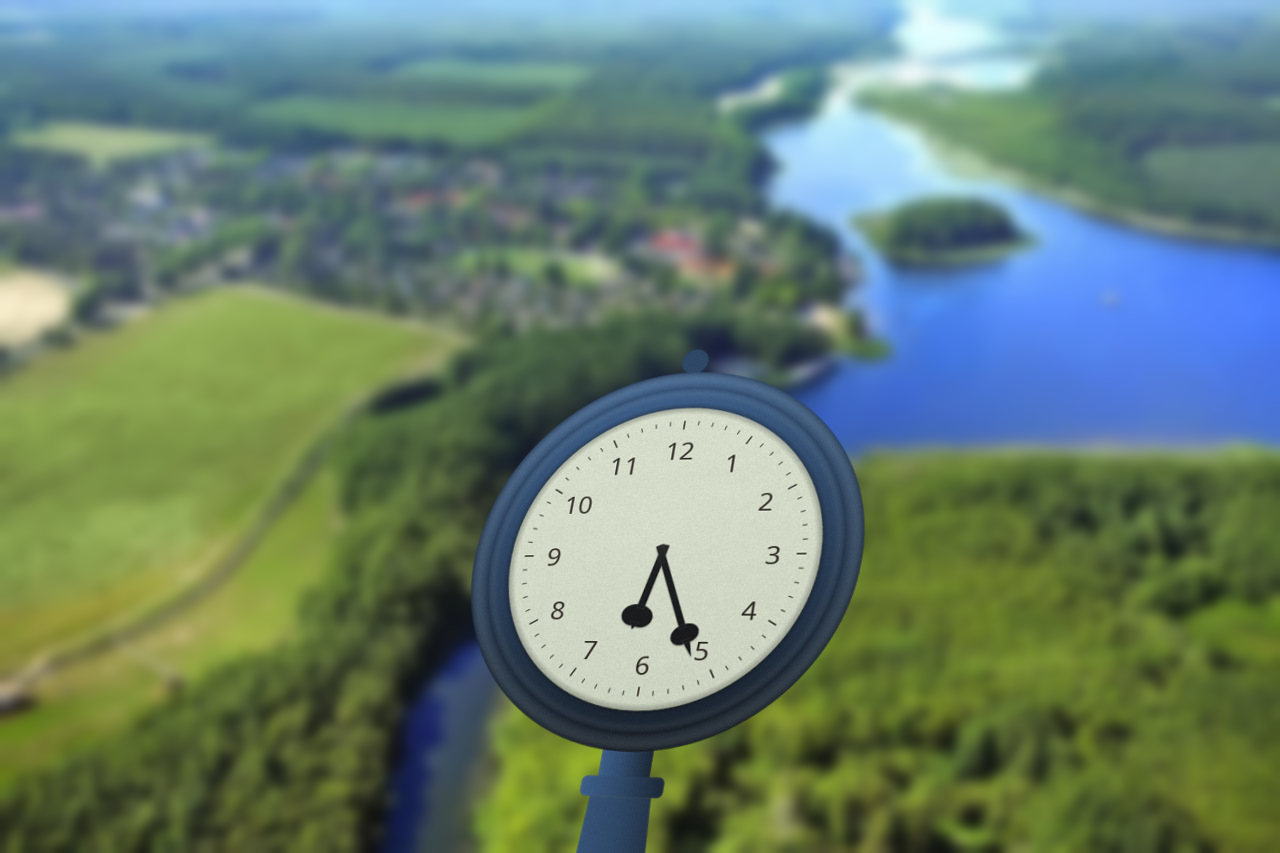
6:26
